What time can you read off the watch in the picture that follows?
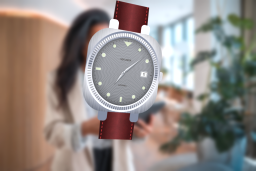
7:08
